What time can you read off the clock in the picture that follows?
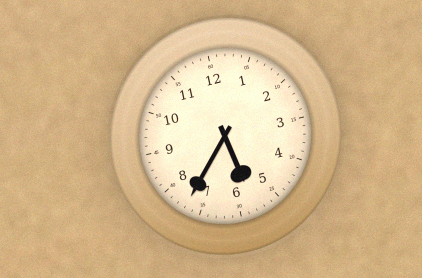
5:37
